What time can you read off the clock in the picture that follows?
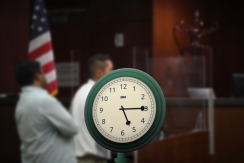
5:15
